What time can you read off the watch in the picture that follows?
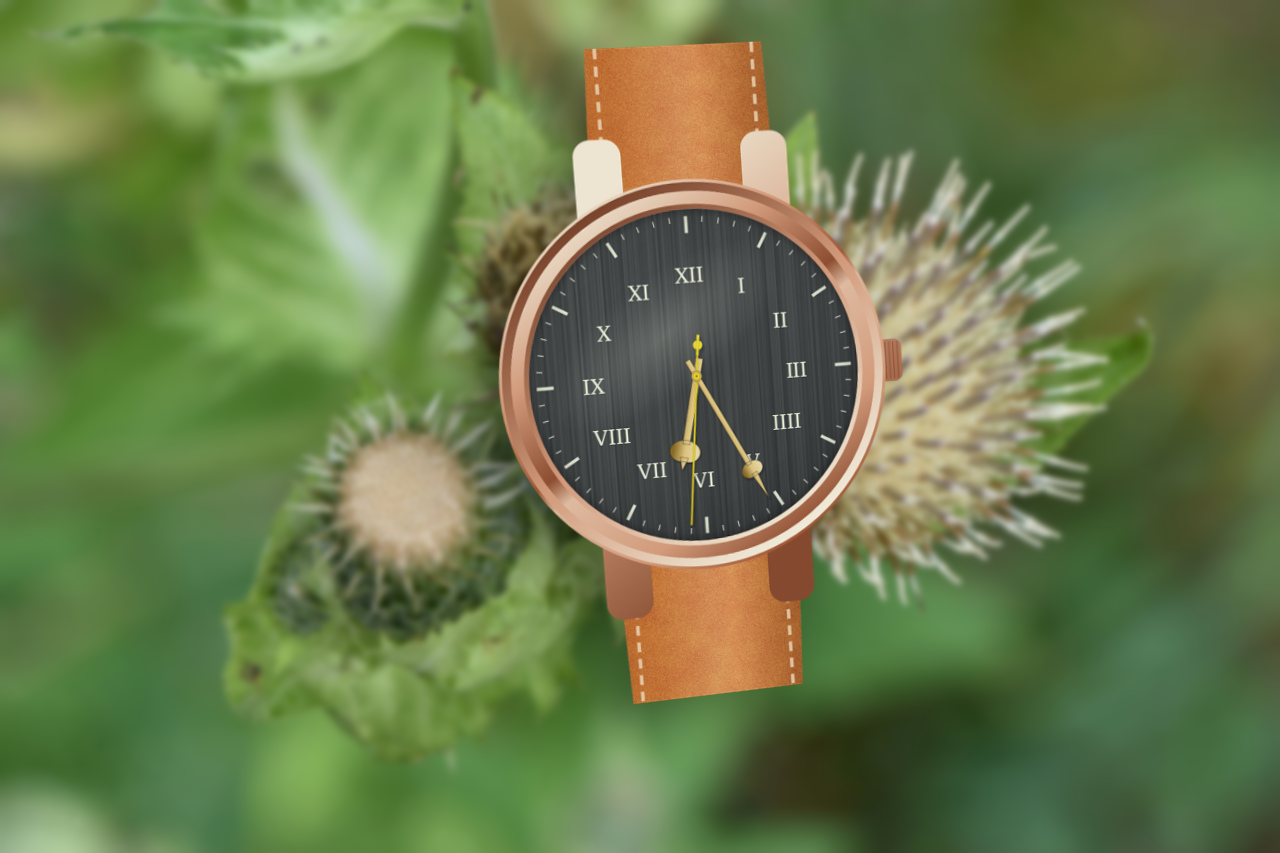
6:25:31
